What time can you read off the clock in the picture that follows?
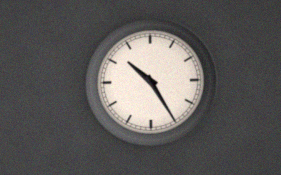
10:25
